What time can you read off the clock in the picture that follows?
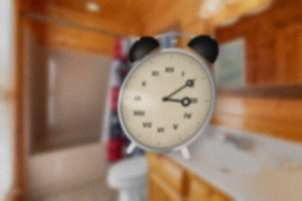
3:09
